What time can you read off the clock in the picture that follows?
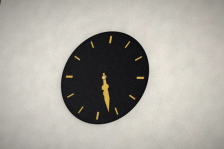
5:27
